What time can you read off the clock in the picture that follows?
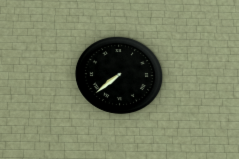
7:38
